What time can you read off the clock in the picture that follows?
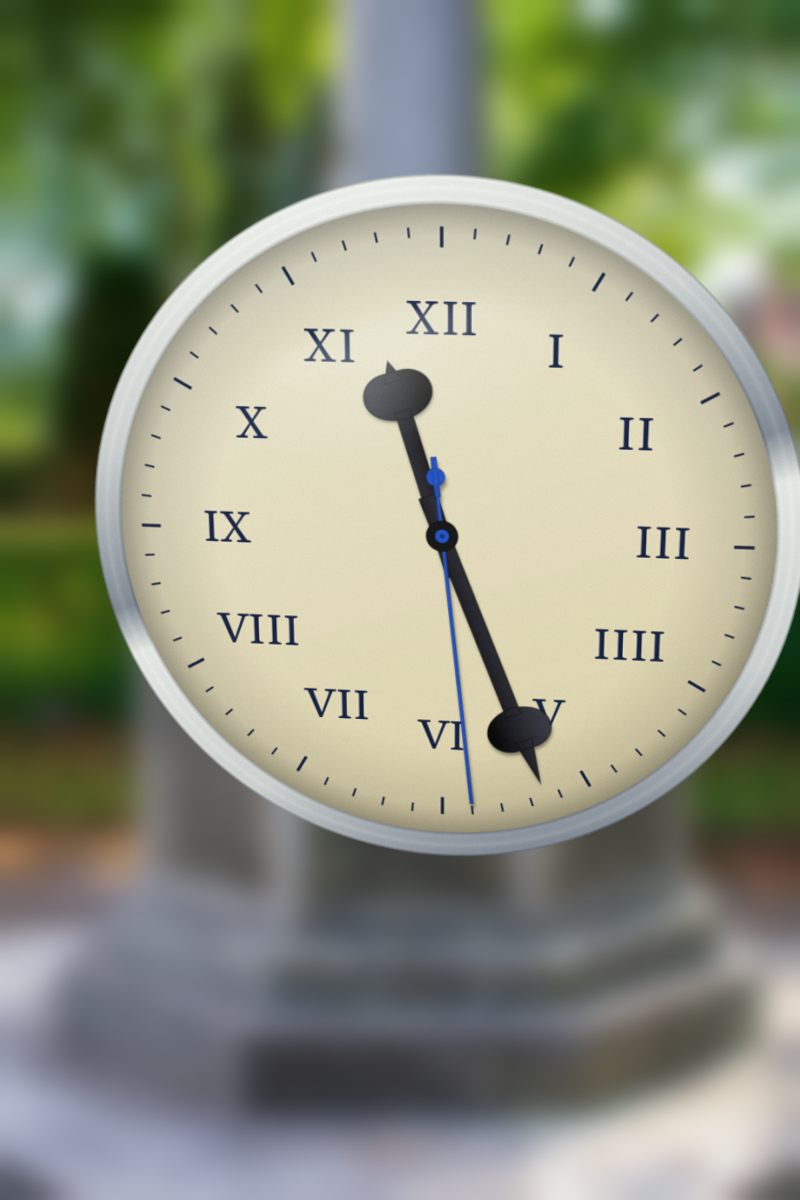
11:26:29
